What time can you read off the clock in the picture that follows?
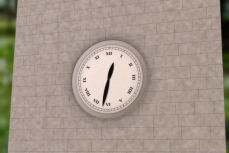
12:32
